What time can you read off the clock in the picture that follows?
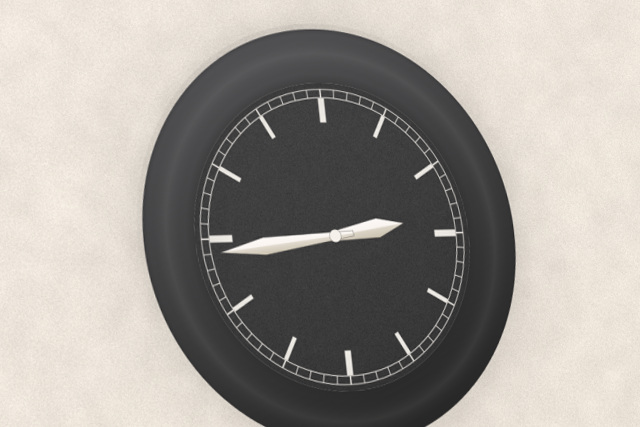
2:44
